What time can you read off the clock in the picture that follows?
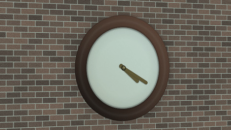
4:20
